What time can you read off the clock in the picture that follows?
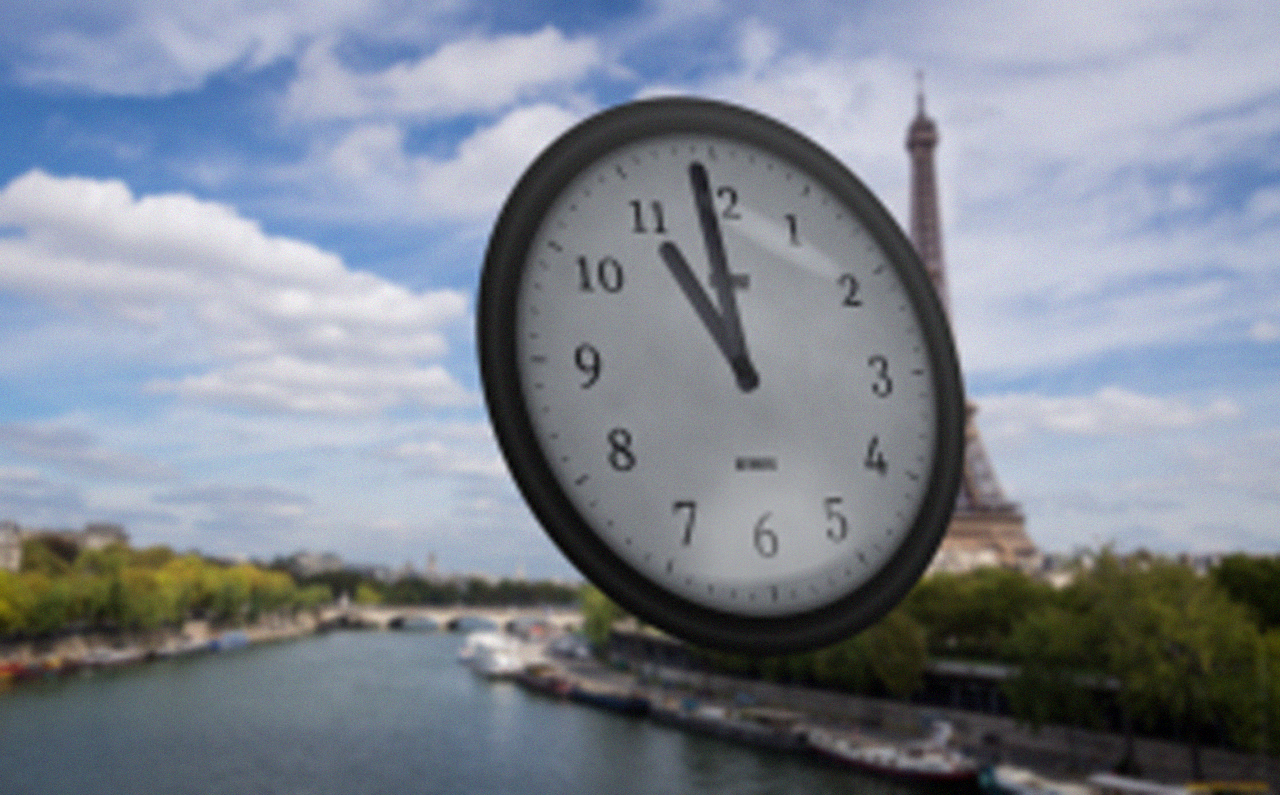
10:59
